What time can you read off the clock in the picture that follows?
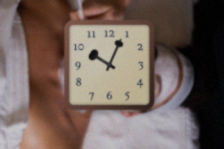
10:04
